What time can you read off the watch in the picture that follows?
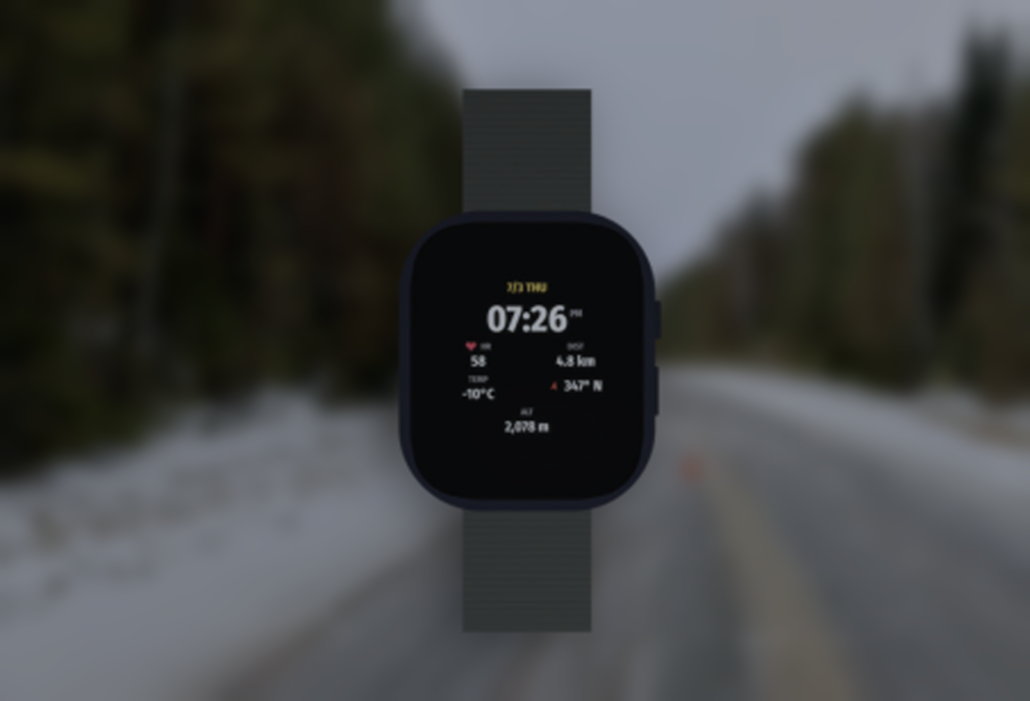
7:26
